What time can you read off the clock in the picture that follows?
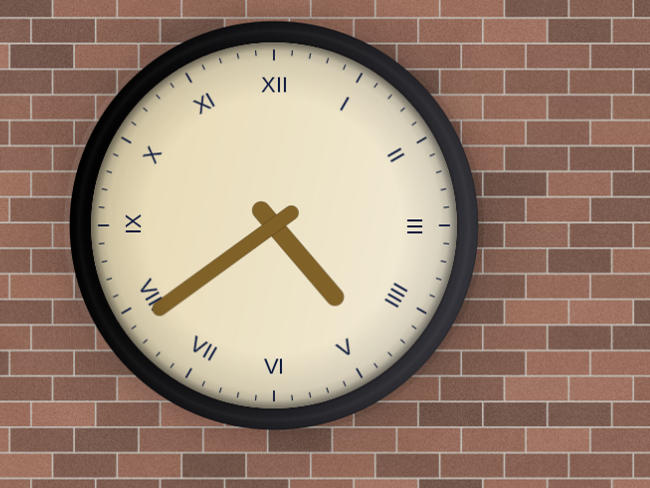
4:39
